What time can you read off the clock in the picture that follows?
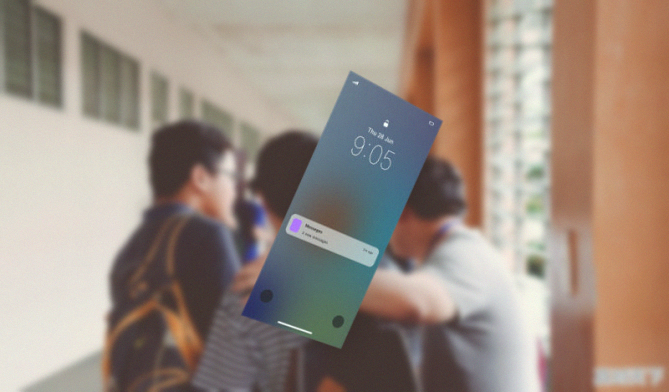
9:05
